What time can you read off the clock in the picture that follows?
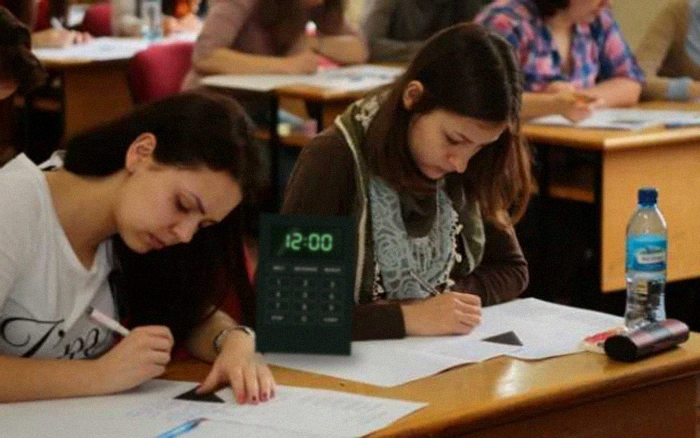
12:00
